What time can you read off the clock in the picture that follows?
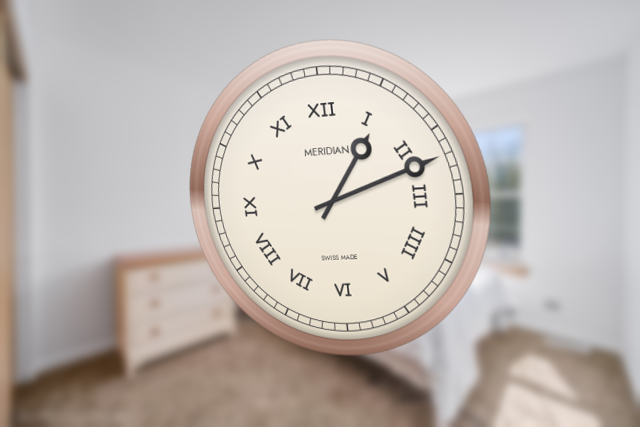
1:12
